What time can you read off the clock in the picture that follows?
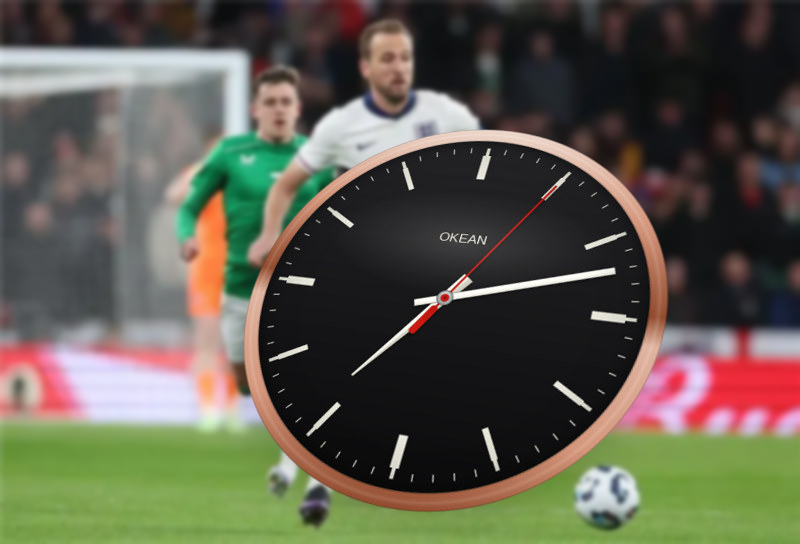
7:12:05
